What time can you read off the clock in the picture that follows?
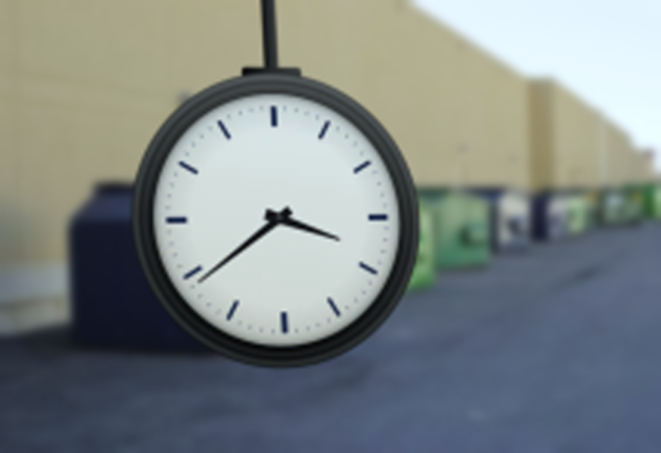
3:39
